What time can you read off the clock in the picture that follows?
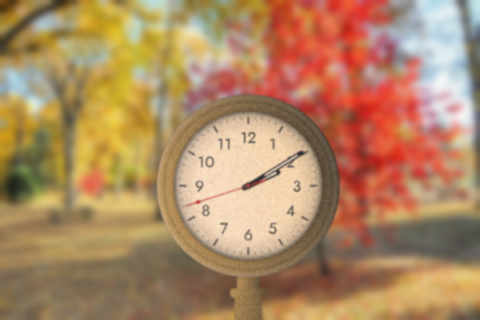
2:09:42
